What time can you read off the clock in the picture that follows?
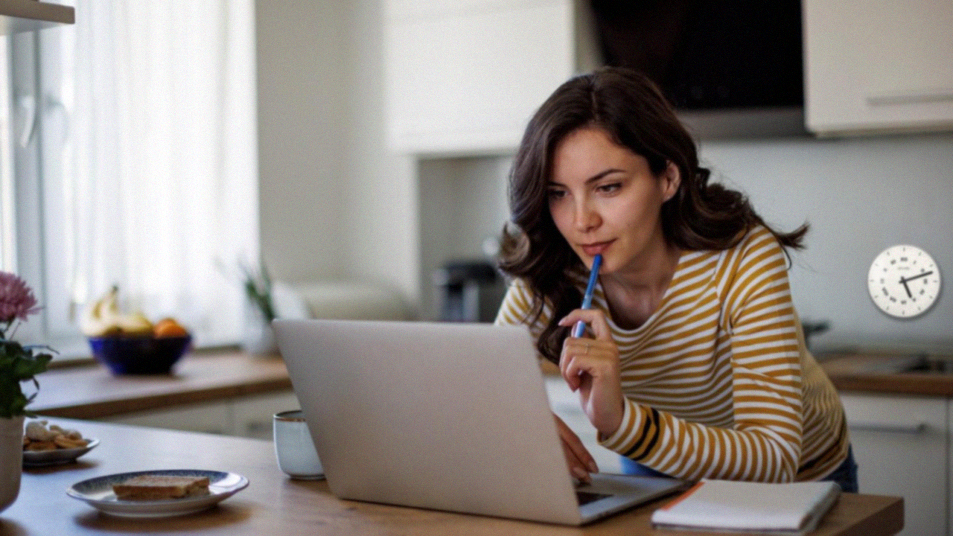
5:12
